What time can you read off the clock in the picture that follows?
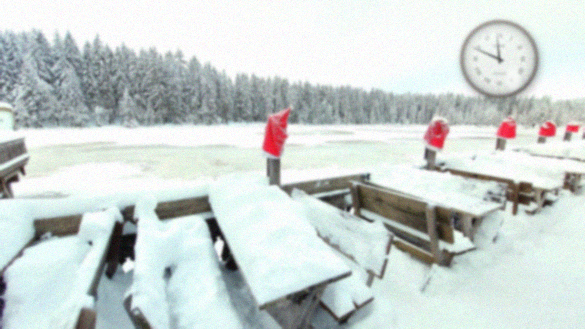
11:49
